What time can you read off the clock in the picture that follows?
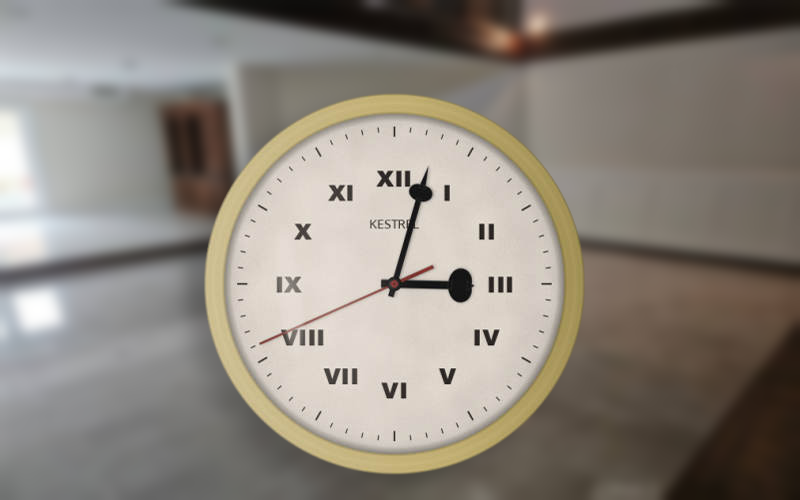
3:02:41
